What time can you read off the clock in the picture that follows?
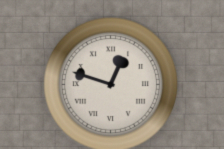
12:48
